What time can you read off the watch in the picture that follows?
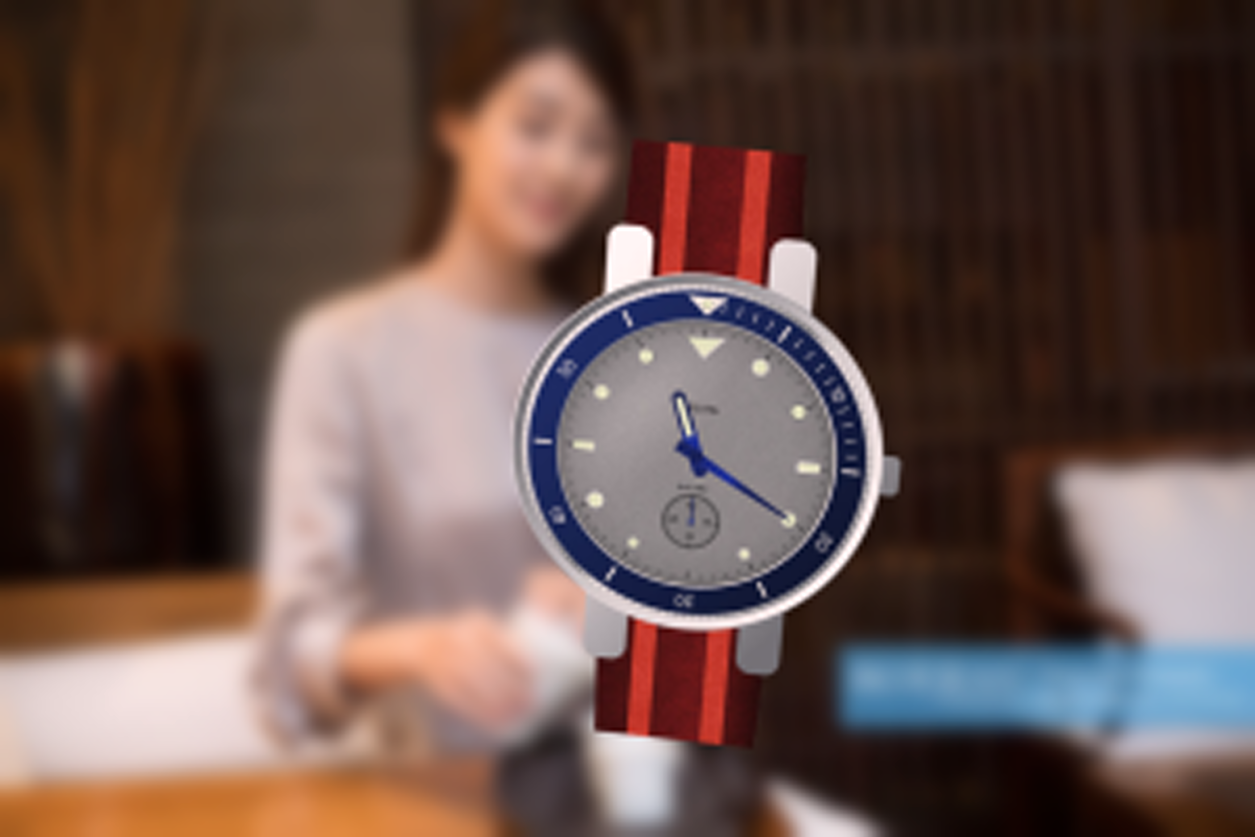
11:20
